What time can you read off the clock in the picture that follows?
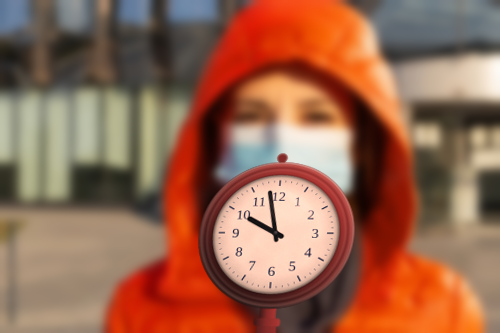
9:58
